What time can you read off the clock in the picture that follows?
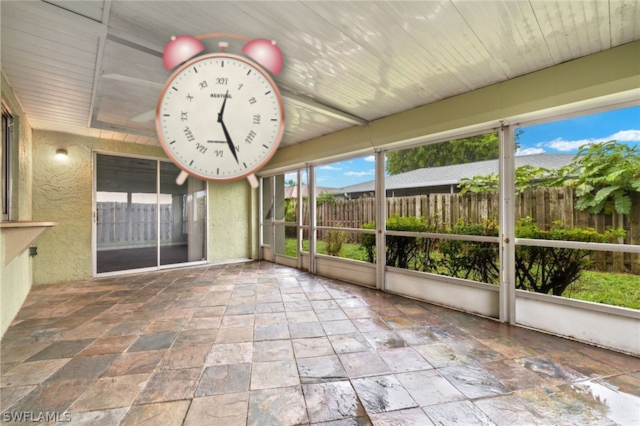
12:26
